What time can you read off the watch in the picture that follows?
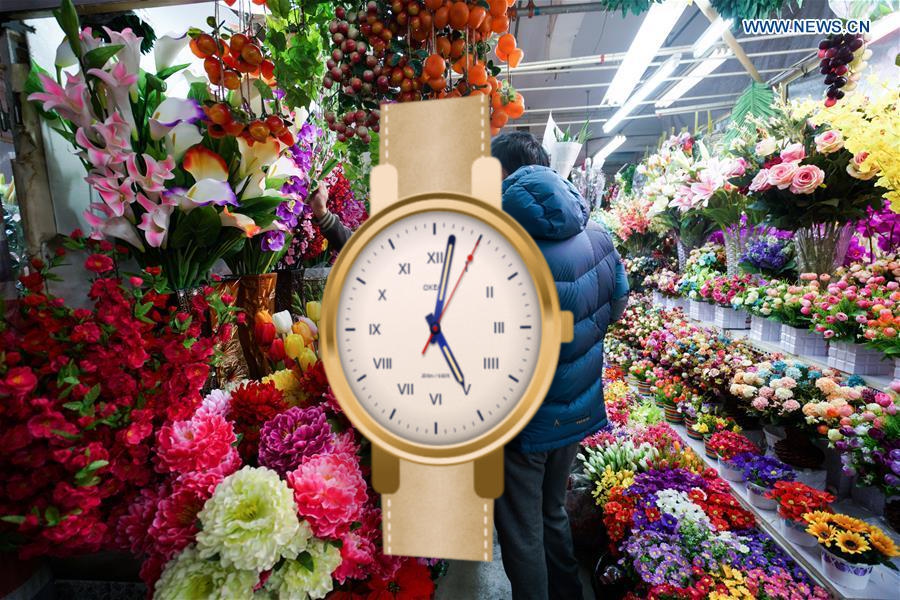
5:02:05
